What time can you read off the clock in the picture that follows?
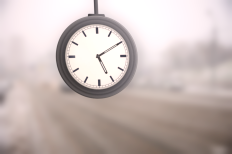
5:10
